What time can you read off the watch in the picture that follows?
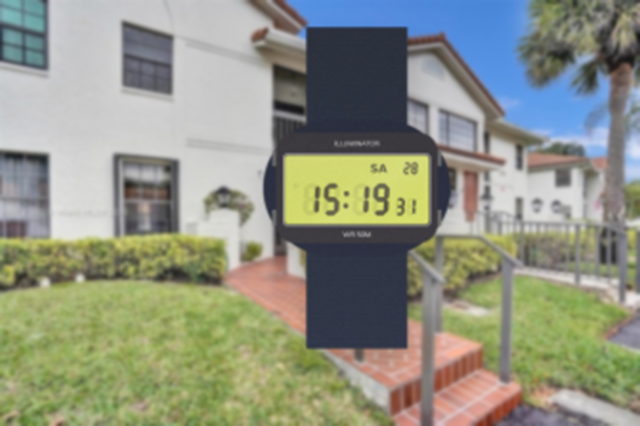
15:19:31
